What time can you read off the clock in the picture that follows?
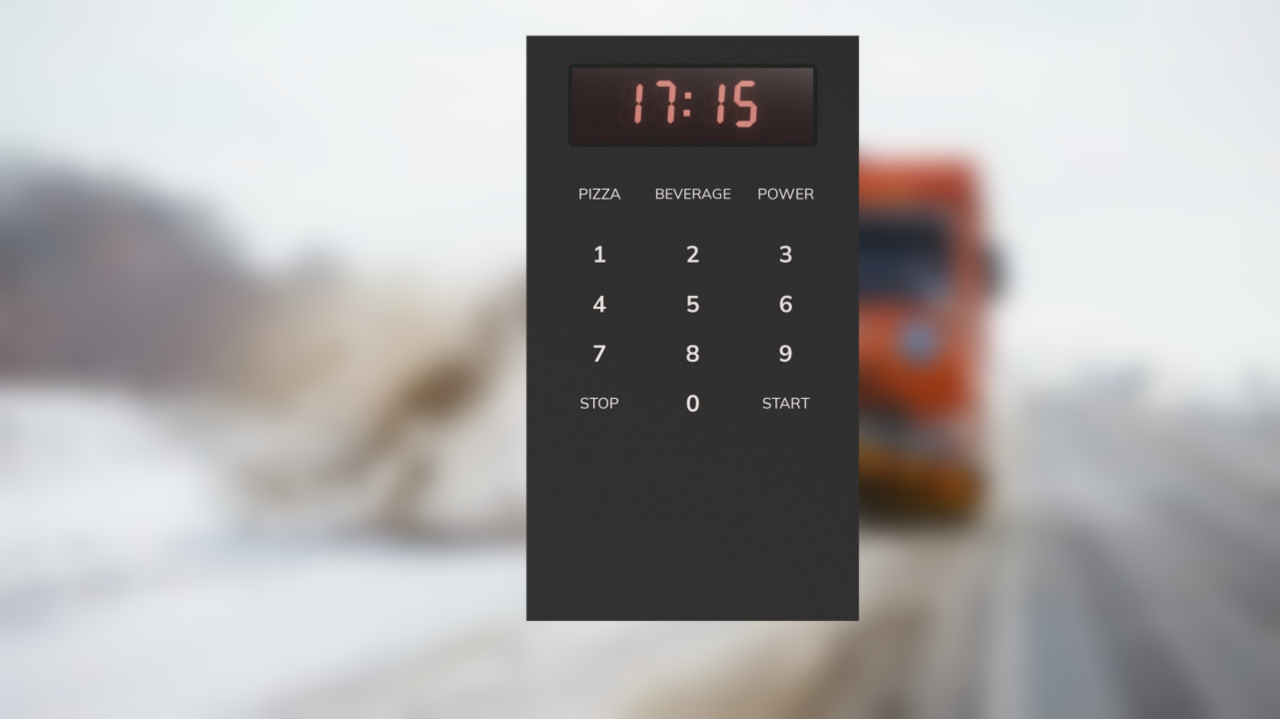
17:15
